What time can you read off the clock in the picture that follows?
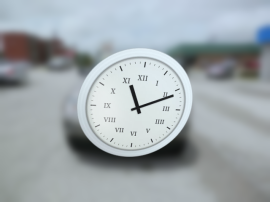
11:11
